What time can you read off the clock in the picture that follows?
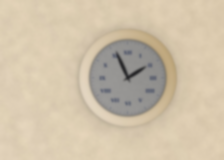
1:56
